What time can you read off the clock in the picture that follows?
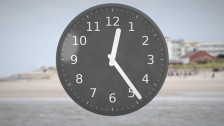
12:24
